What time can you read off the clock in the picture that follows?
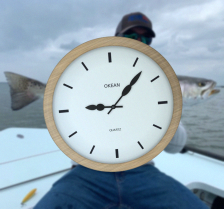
9:07
